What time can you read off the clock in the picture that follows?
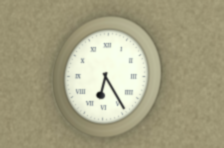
6:24
